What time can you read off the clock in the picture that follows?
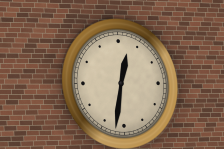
12:32
